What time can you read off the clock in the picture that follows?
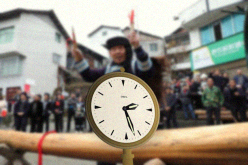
2:27
